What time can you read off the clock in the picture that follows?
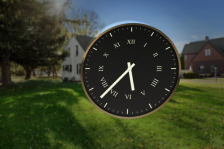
5:37
